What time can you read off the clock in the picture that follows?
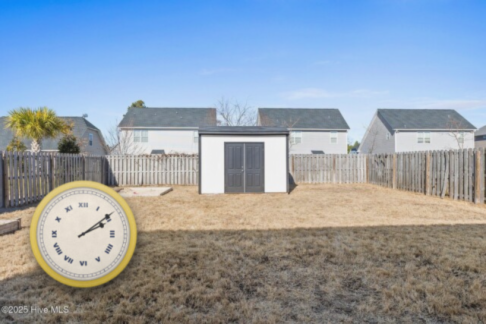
2:09
